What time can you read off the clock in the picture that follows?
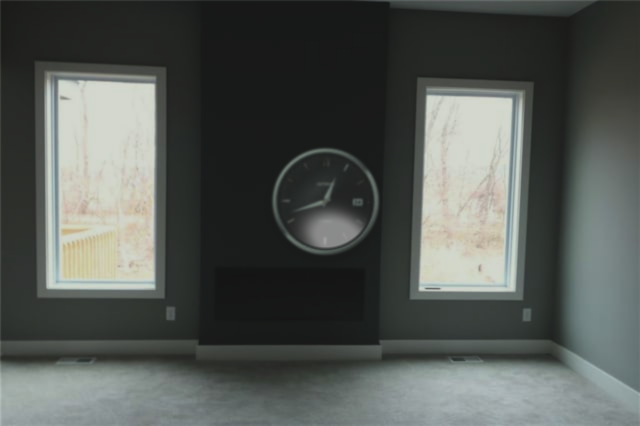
12:42
